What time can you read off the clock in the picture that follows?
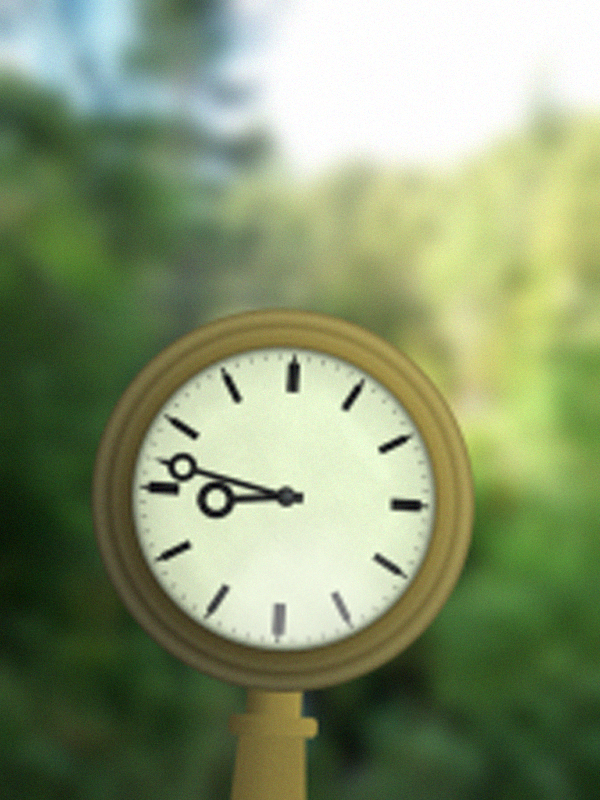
8:47
